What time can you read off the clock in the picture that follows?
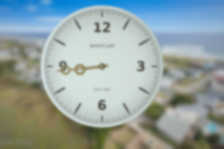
8:44
